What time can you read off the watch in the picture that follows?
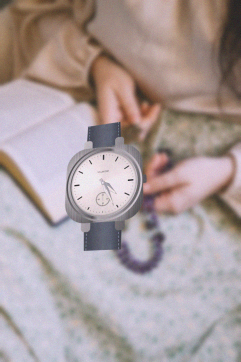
4:26
